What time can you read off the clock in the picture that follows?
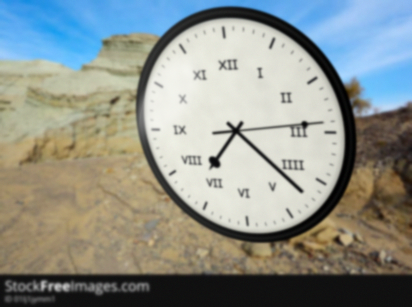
7:22:14
